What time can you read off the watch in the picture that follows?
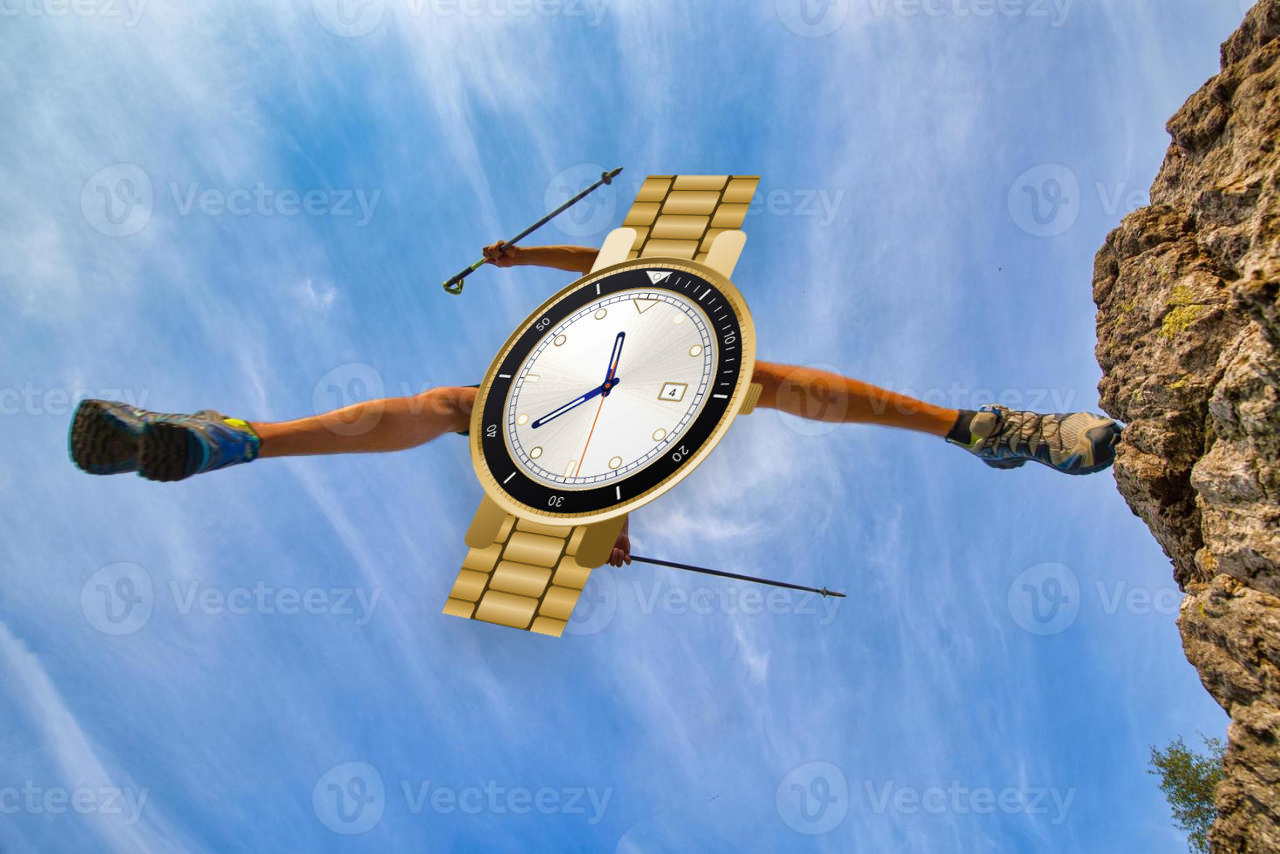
11:38:29
